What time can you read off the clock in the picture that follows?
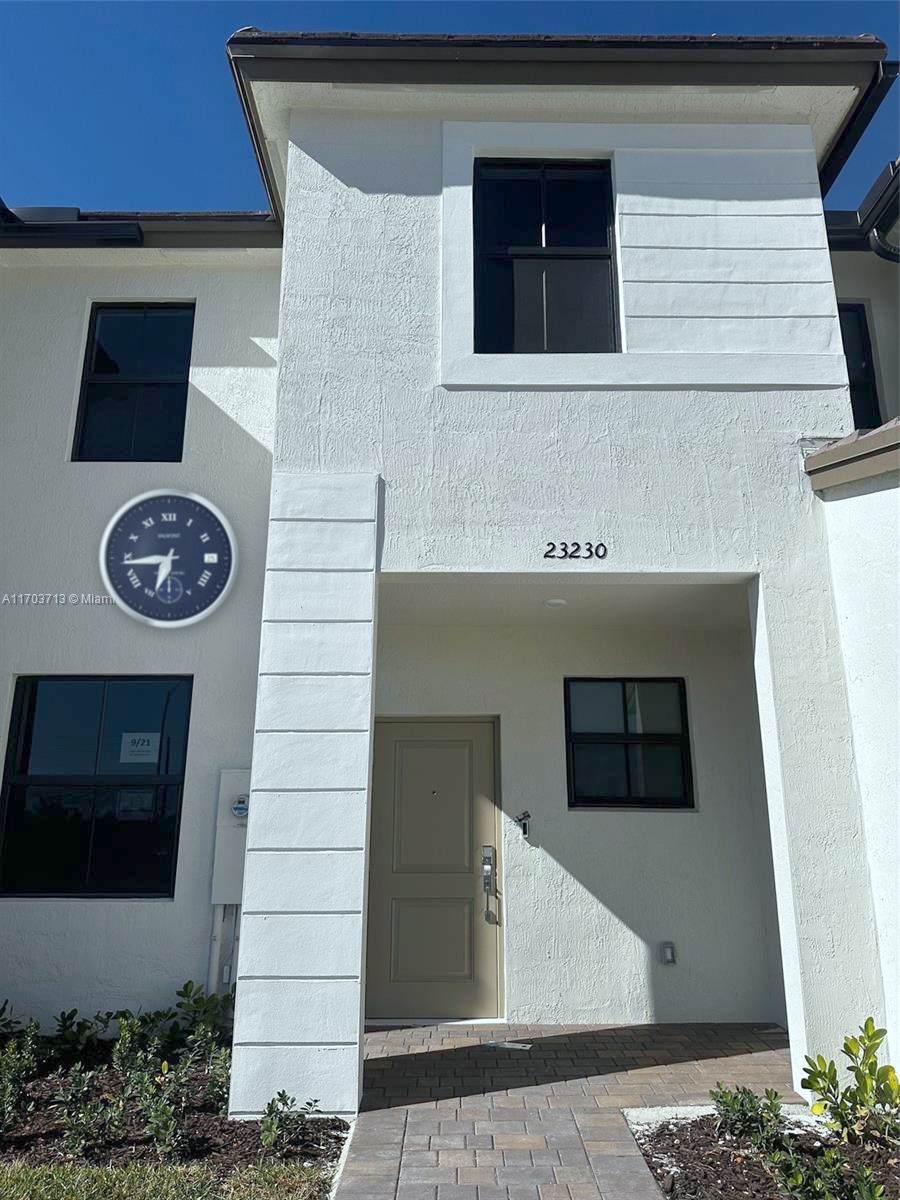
6:44
